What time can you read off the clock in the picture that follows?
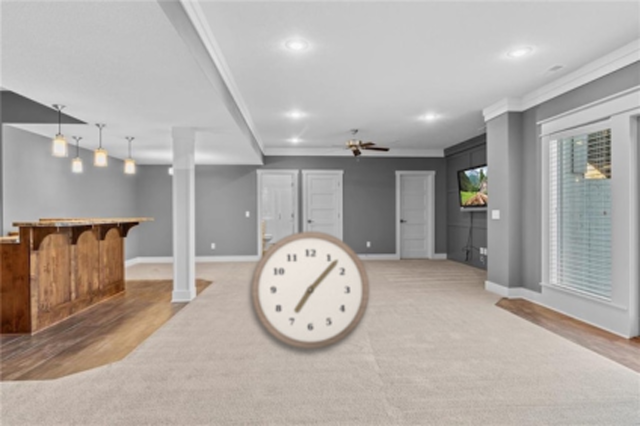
7:07
